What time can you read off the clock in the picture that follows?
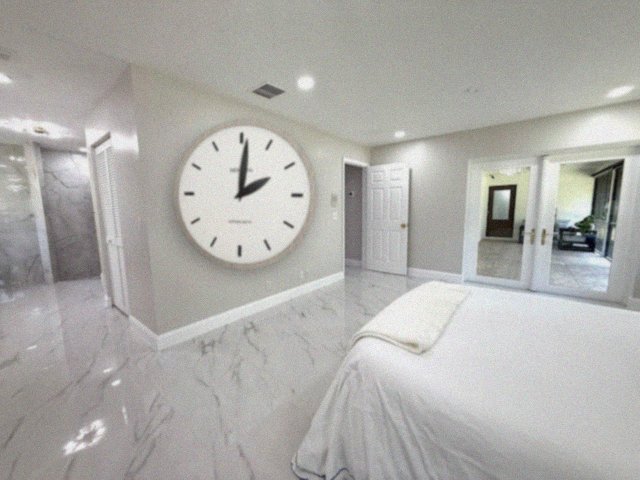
2:01
